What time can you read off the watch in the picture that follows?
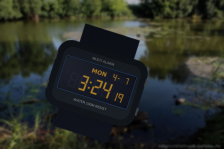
3:24:19
